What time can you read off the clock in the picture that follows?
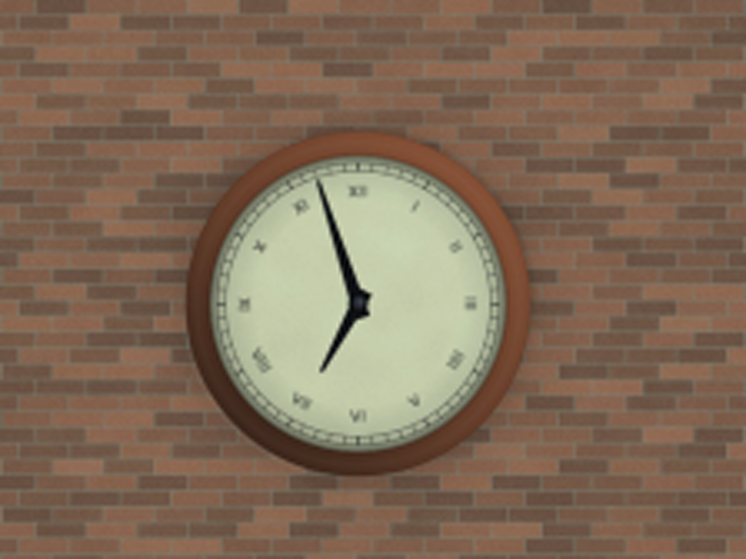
6:57
